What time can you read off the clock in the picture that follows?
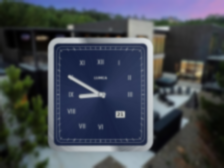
8:50
